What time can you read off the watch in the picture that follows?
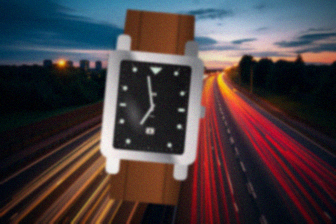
6:58
